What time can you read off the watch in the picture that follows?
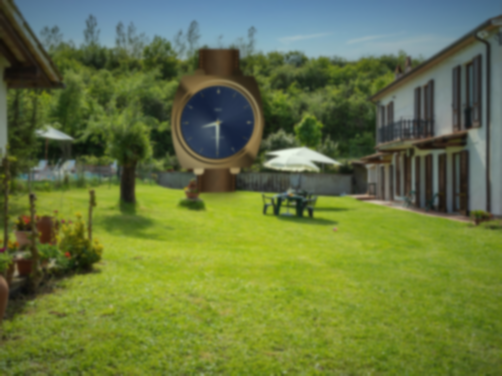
8:30
